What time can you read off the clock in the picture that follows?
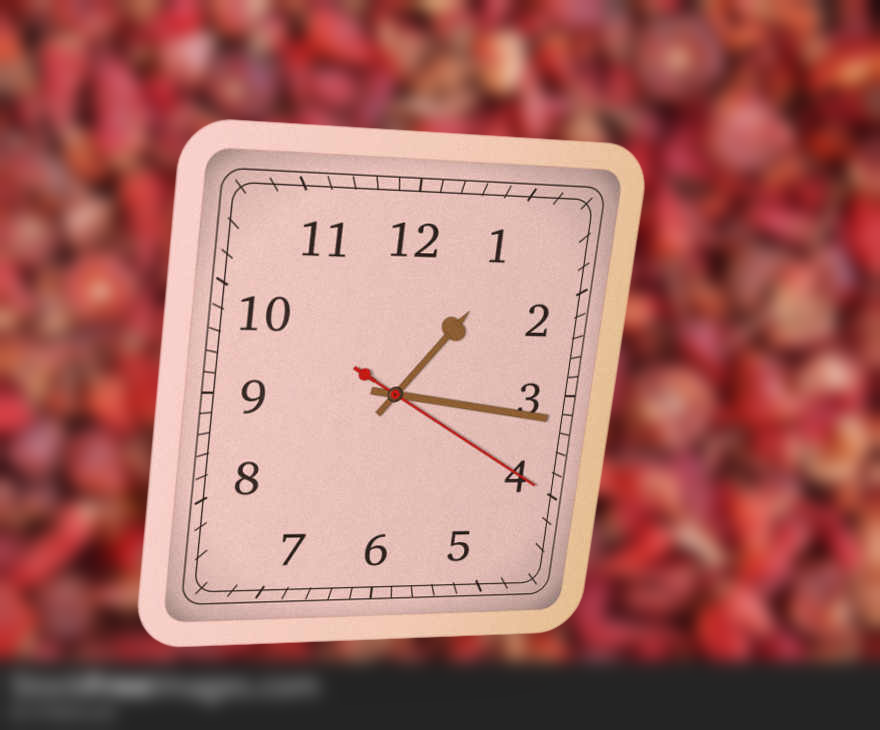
1:16:20
